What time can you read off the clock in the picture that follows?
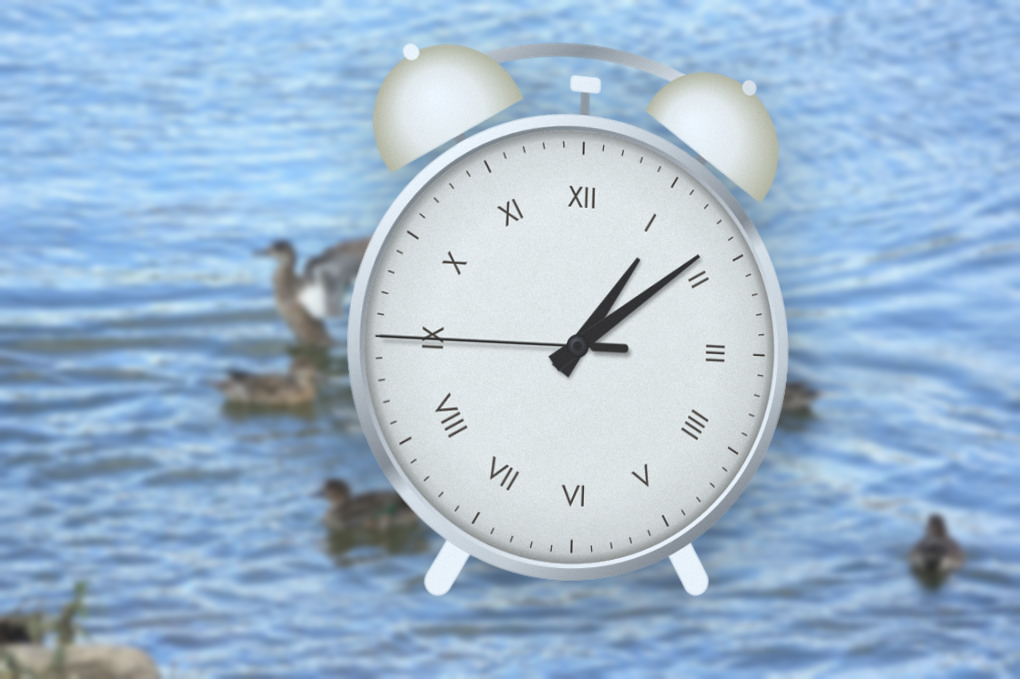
1:08:45
